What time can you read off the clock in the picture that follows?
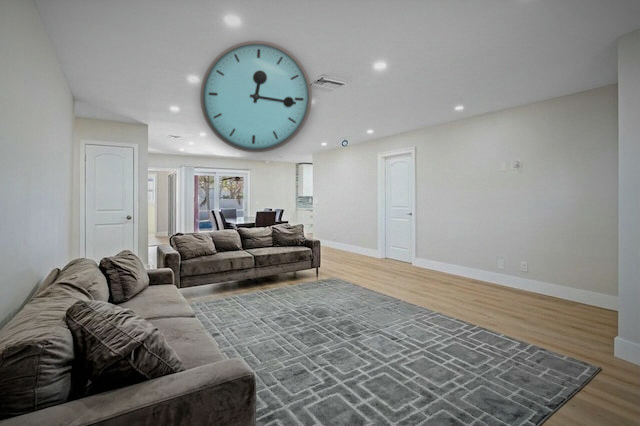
12:16
